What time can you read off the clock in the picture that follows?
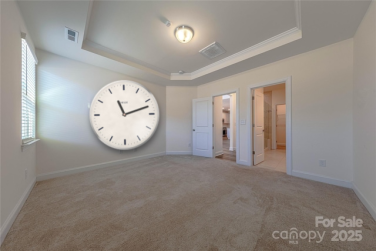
11:12
